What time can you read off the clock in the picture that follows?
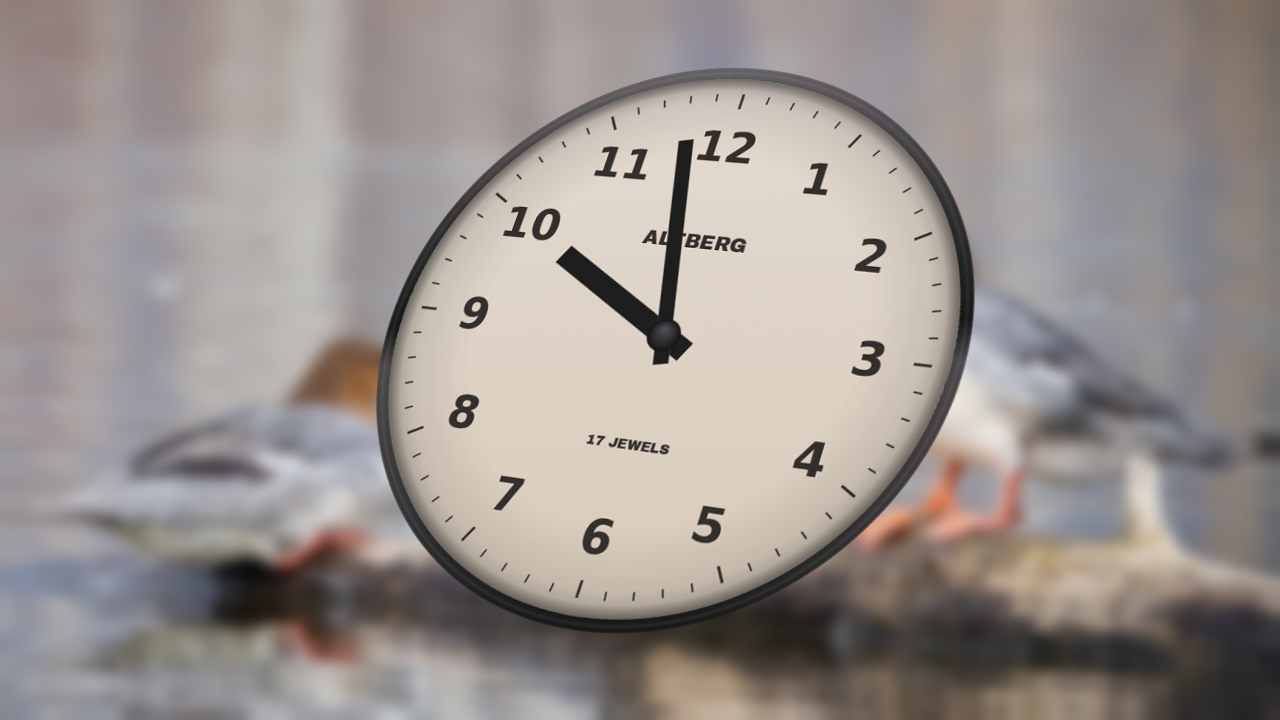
9:58
